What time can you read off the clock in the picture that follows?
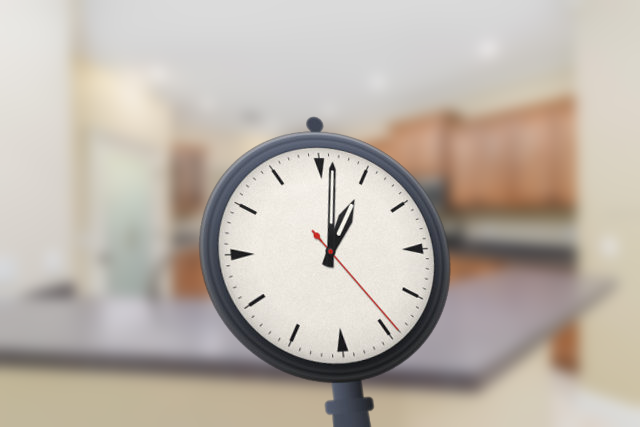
1:01:24
